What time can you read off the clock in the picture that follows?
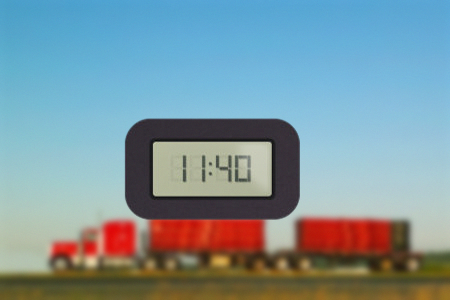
11:40
